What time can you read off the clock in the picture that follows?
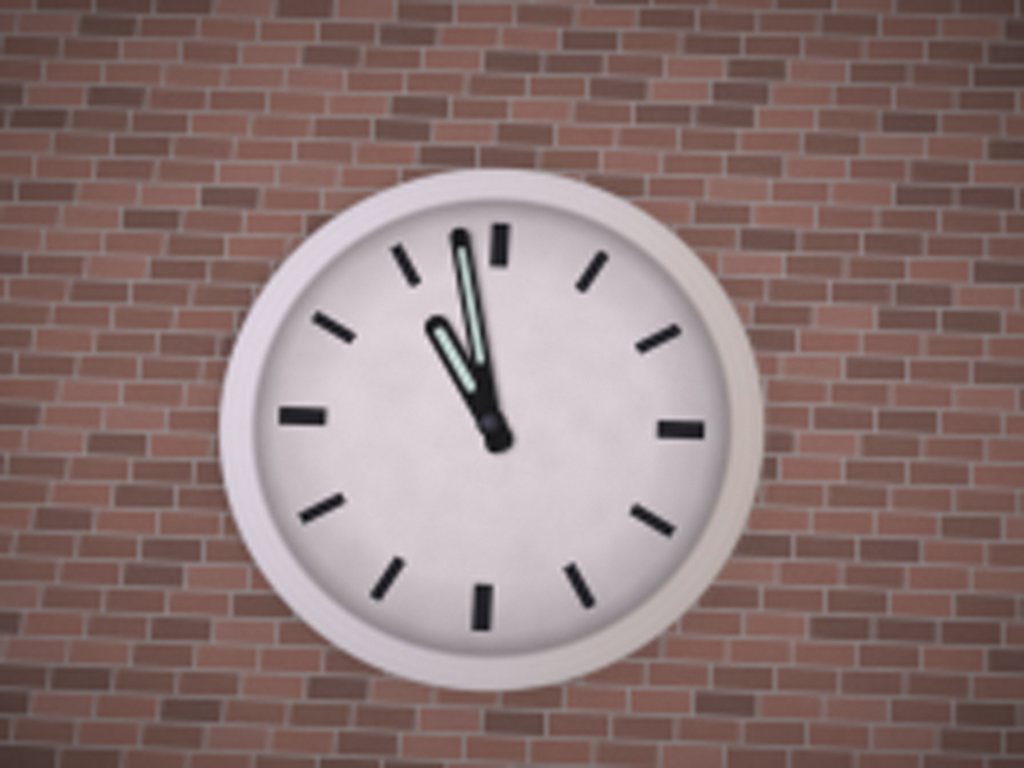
10:58
